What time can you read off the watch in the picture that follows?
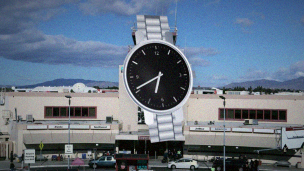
6:41
